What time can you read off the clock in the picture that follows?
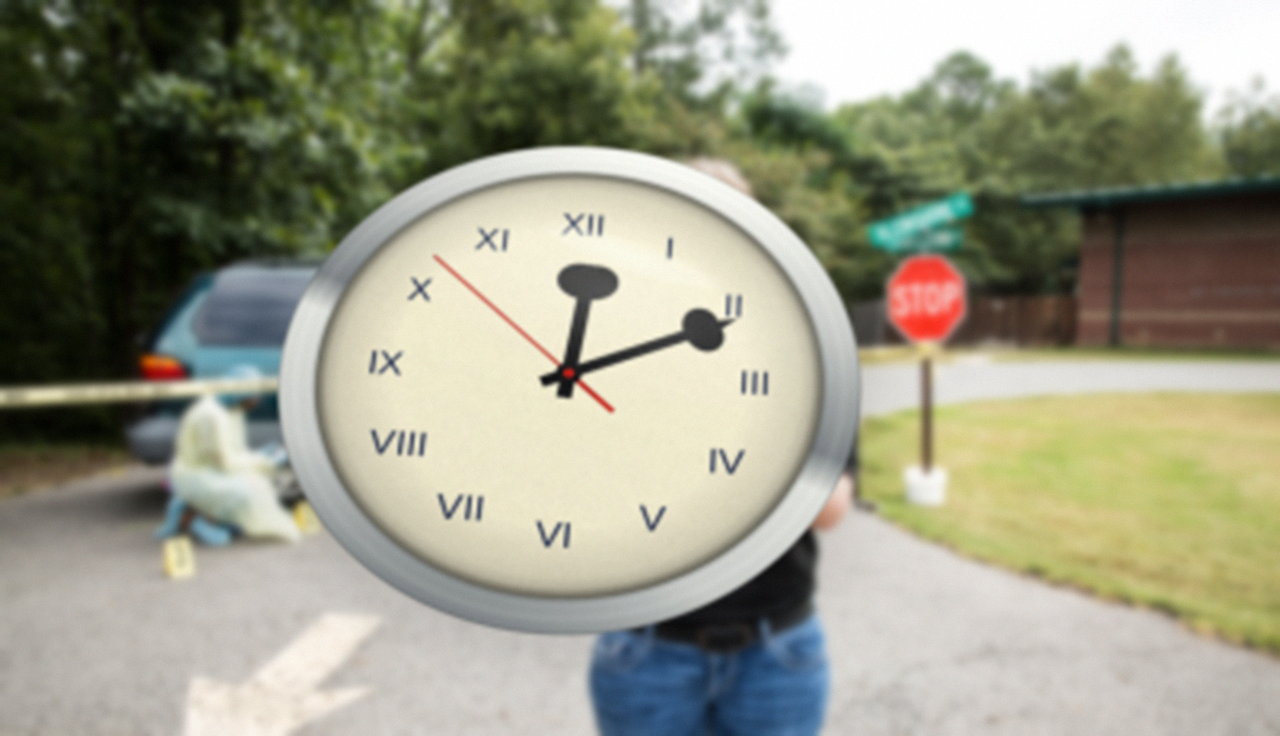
12:10:52
